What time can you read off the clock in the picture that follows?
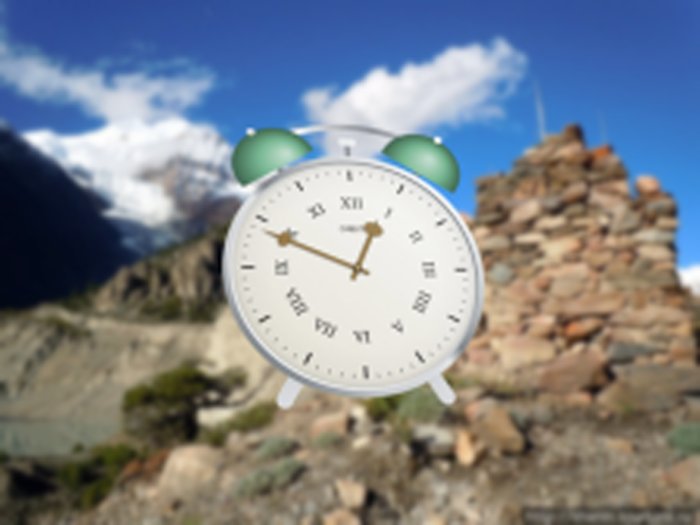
12:49
